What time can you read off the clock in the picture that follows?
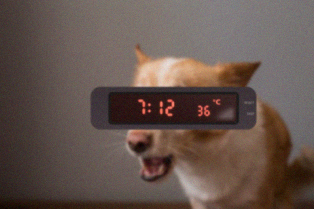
7:12
